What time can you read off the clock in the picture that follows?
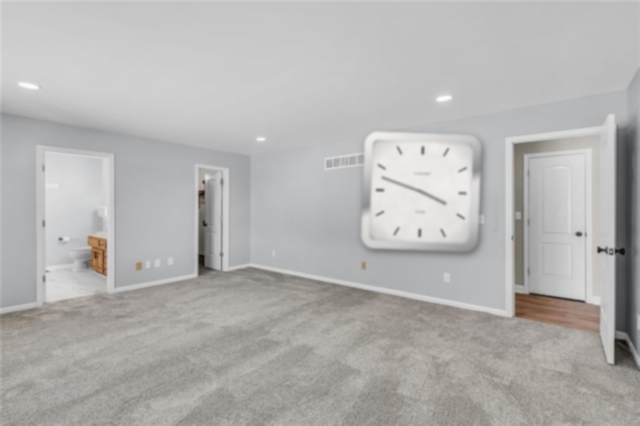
3:48
